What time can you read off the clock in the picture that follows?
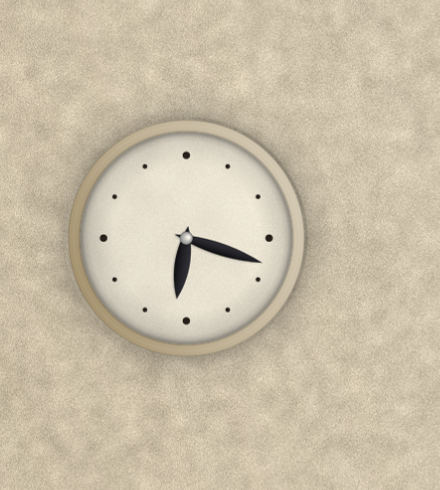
6:18
